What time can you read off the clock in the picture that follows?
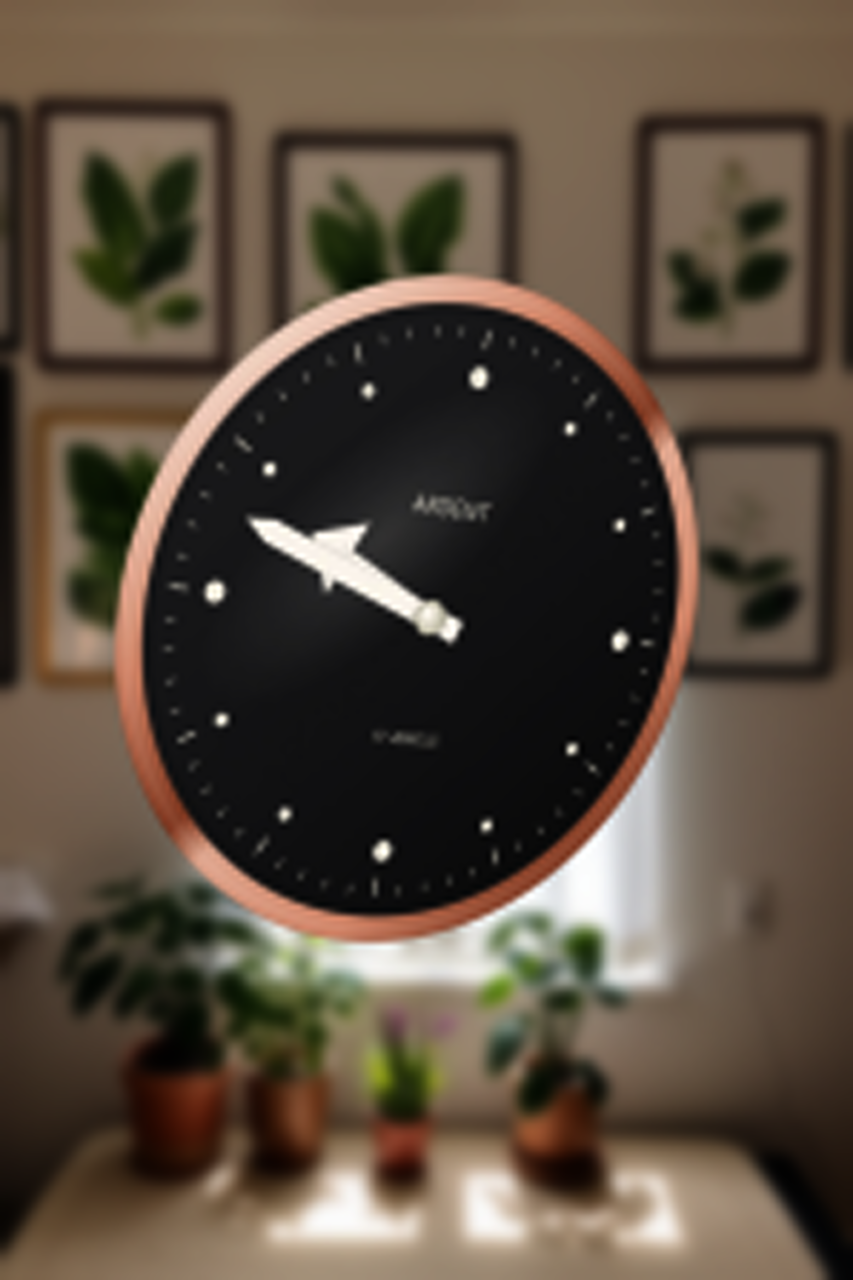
9:48
